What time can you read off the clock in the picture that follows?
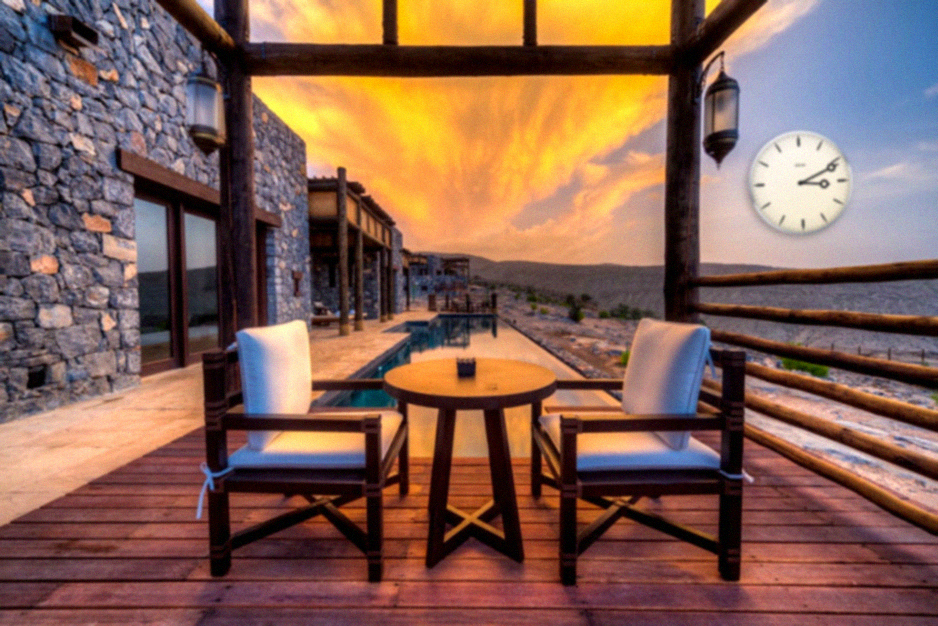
3:11
